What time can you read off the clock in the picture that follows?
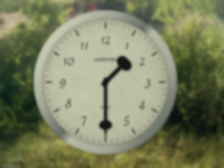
1:30
